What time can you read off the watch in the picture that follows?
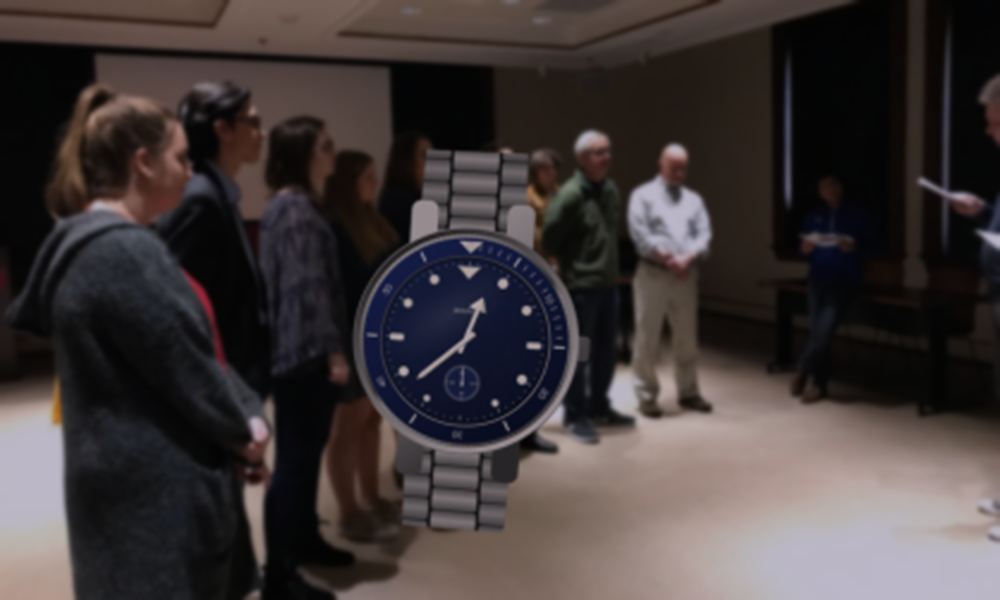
12:38
